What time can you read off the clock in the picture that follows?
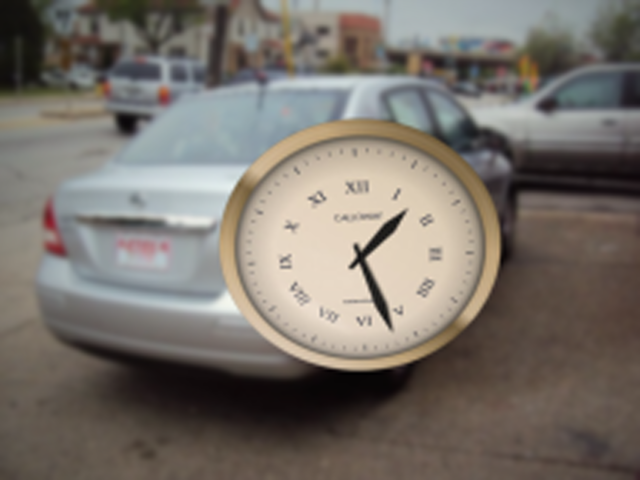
1:27
